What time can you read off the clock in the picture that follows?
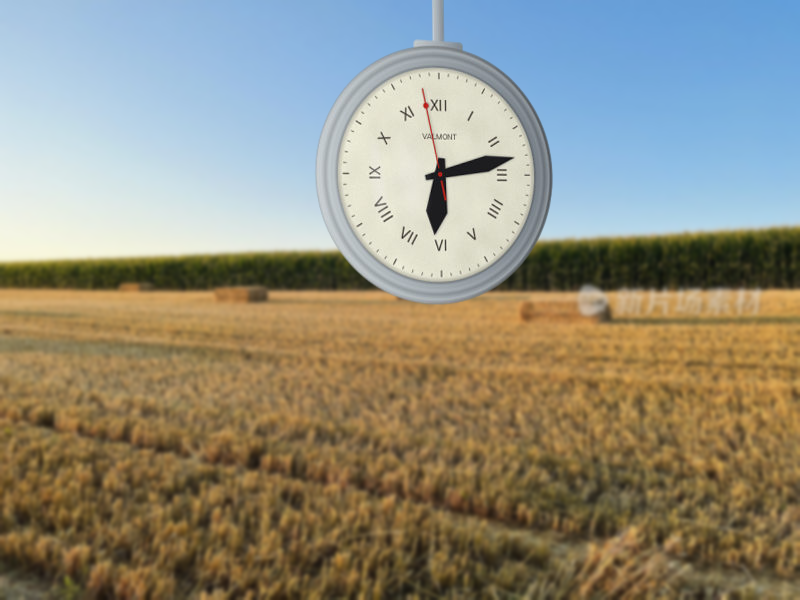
6:12:58
